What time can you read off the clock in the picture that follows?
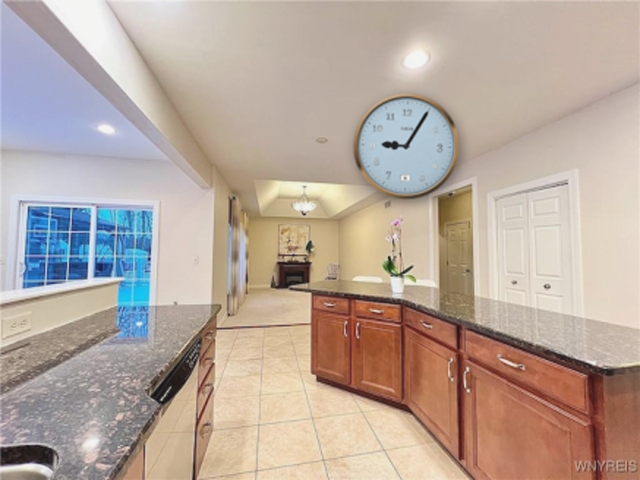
9:05
